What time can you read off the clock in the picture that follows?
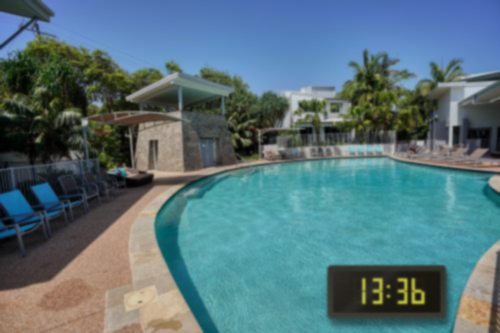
13:36
